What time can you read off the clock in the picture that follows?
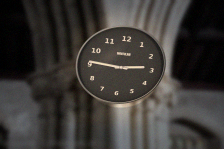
2:46
